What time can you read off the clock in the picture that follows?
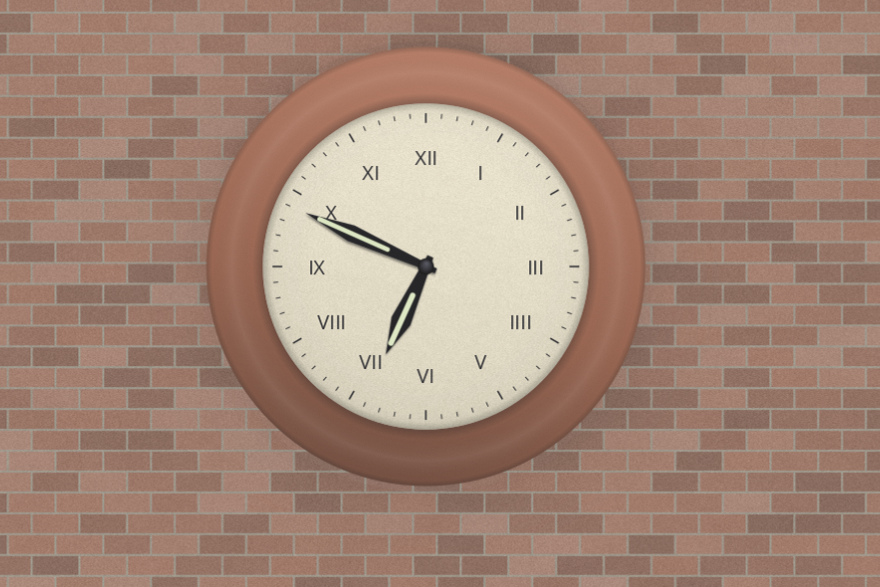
6:49
